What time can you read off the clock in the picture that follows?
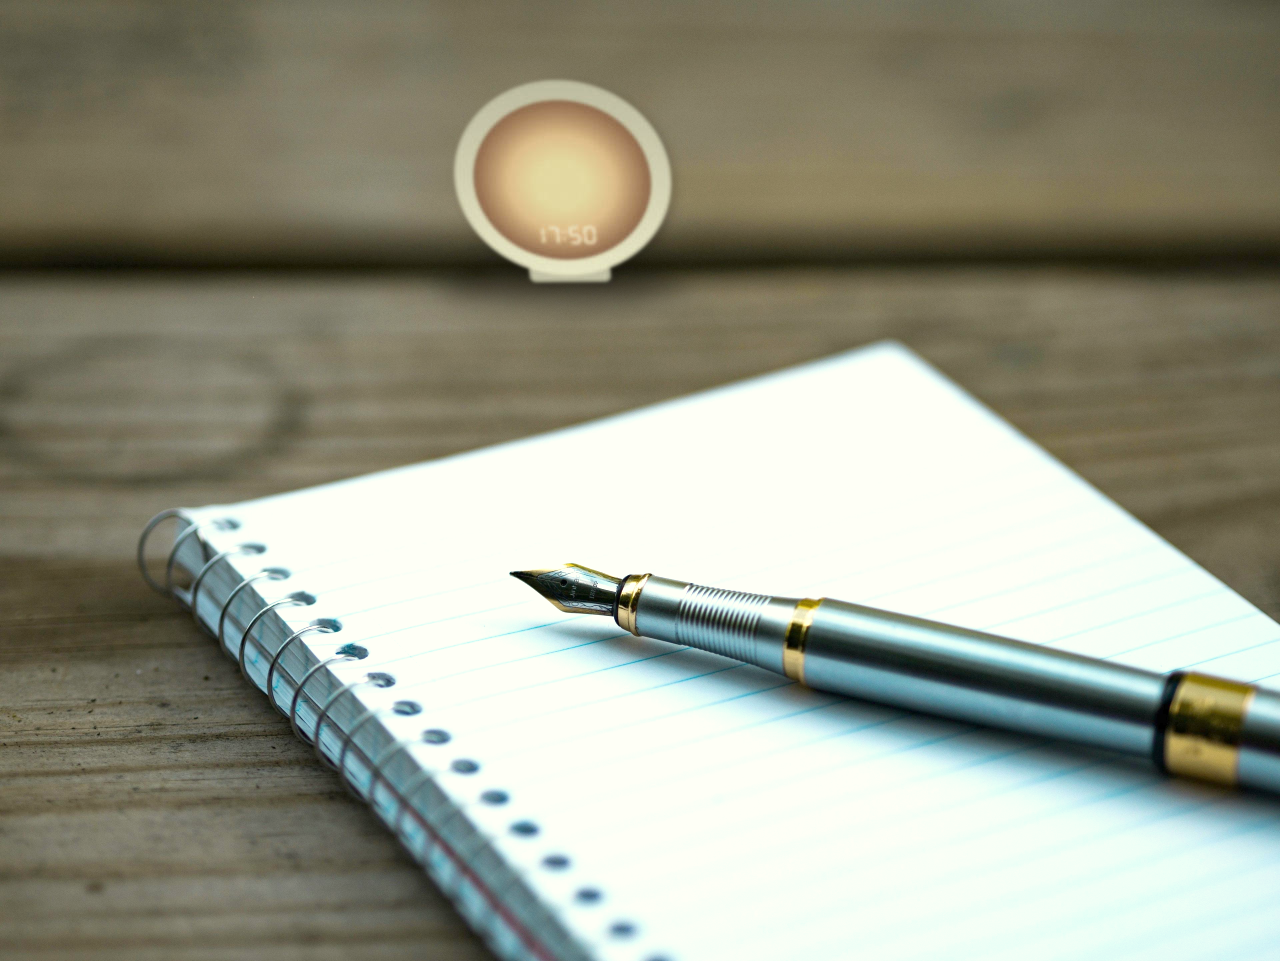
17:50
